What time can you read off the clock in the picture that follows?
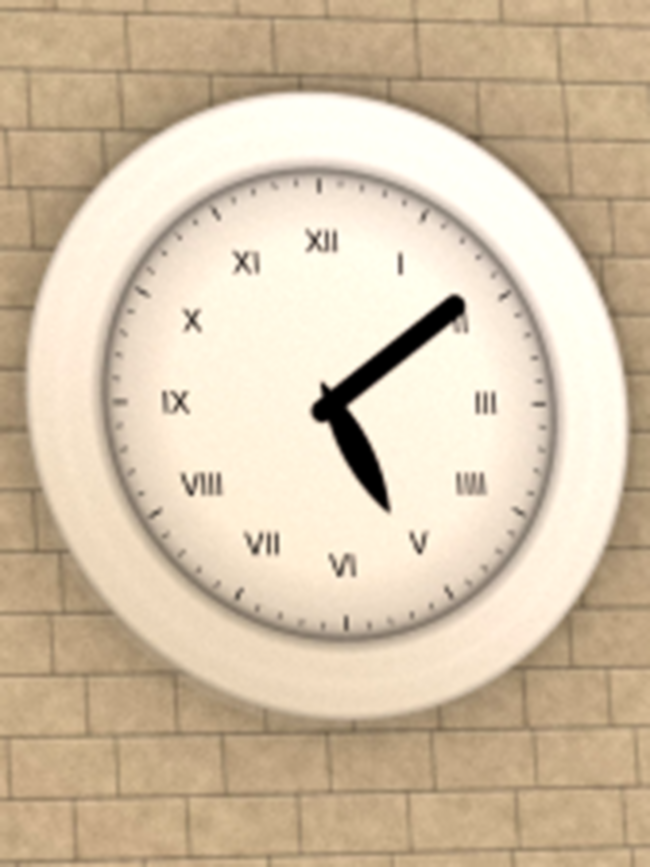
5:09
